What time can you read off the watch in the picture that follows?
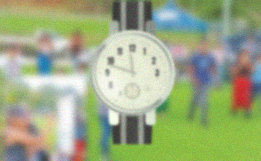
11:48
